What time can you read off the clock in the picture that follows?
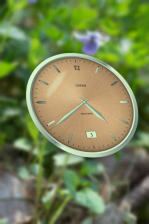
4:39
